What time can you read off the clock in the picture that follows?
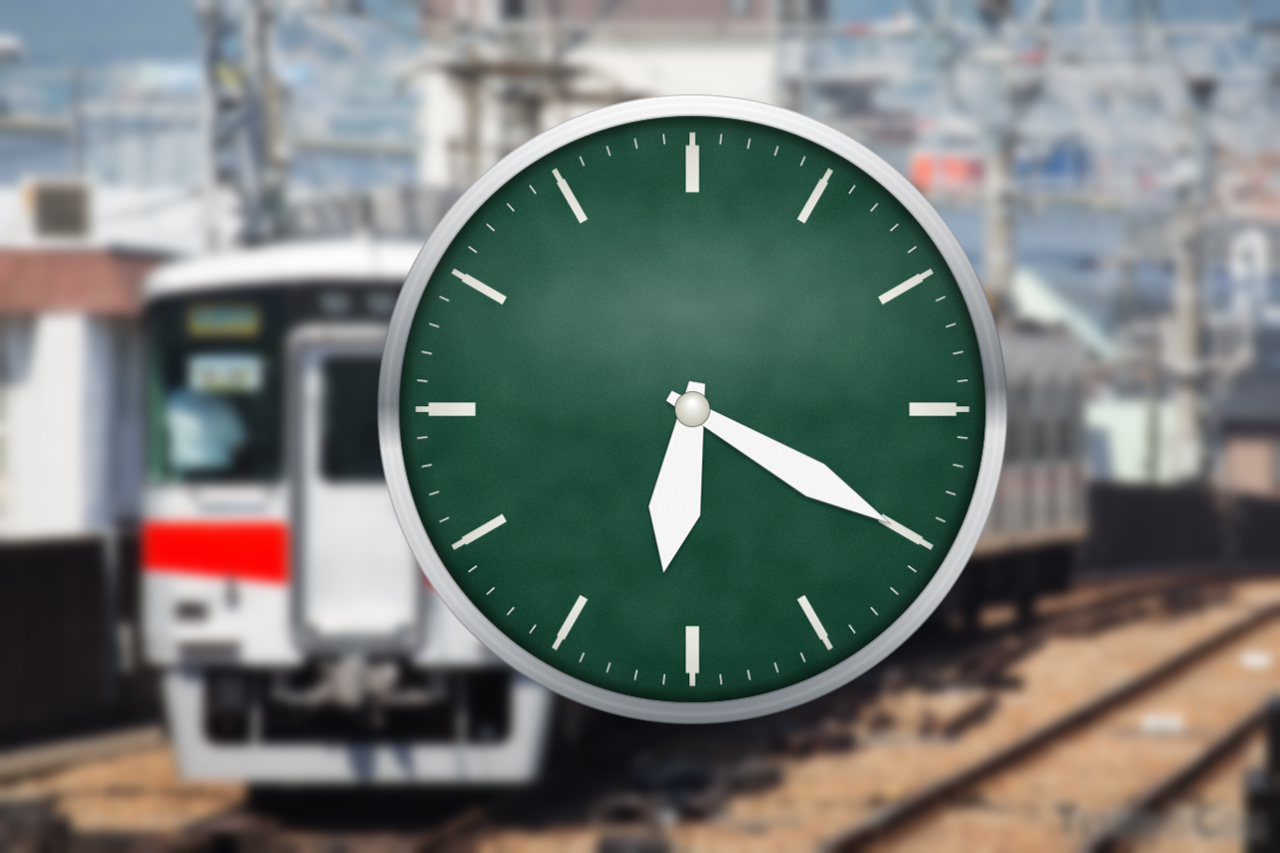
6:20
